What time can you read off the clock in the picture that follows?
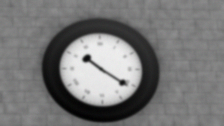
10:21
